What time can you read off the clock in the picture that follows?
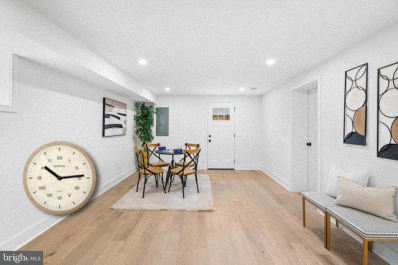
10:14
